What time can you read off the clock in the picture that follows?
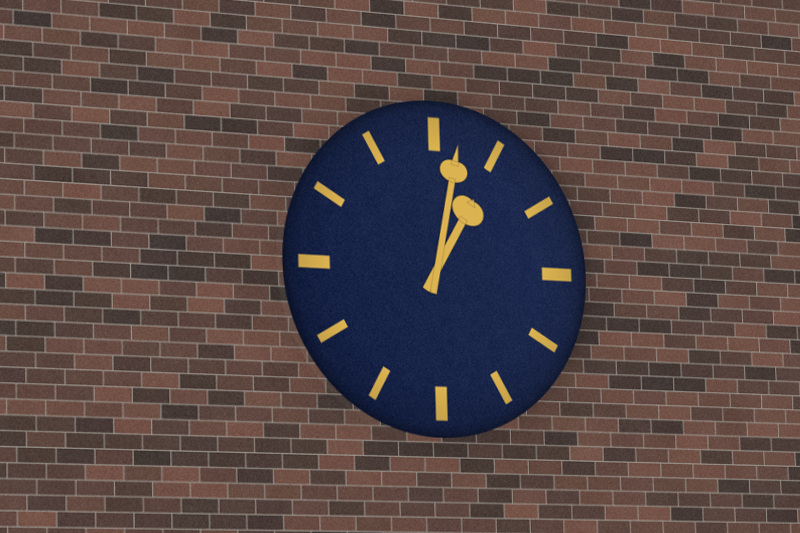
1:02
